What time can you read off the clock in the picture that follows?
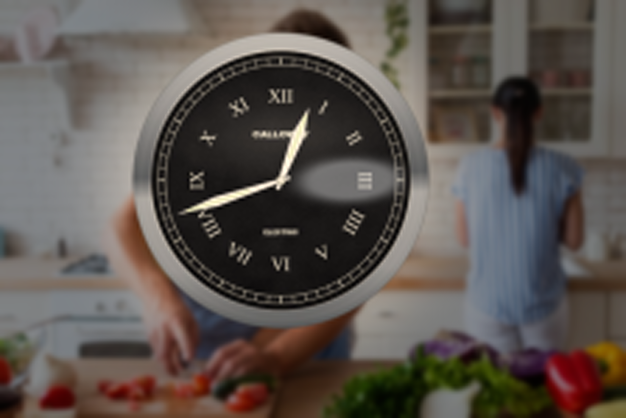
12:42
